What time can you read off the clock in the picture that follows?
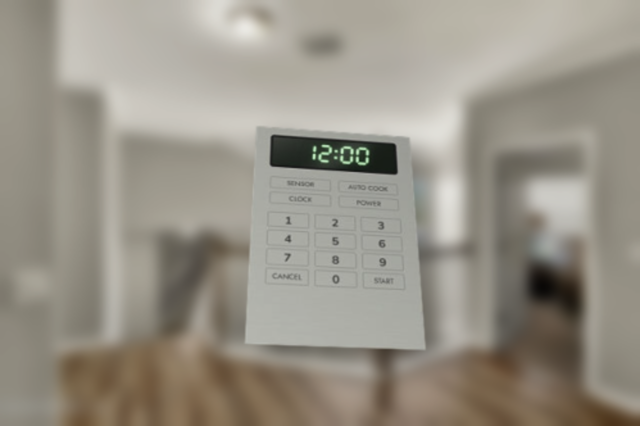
12:00
